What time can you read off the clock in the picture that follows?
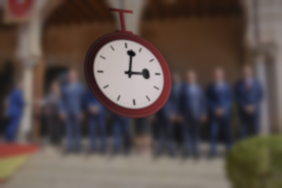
3:02
